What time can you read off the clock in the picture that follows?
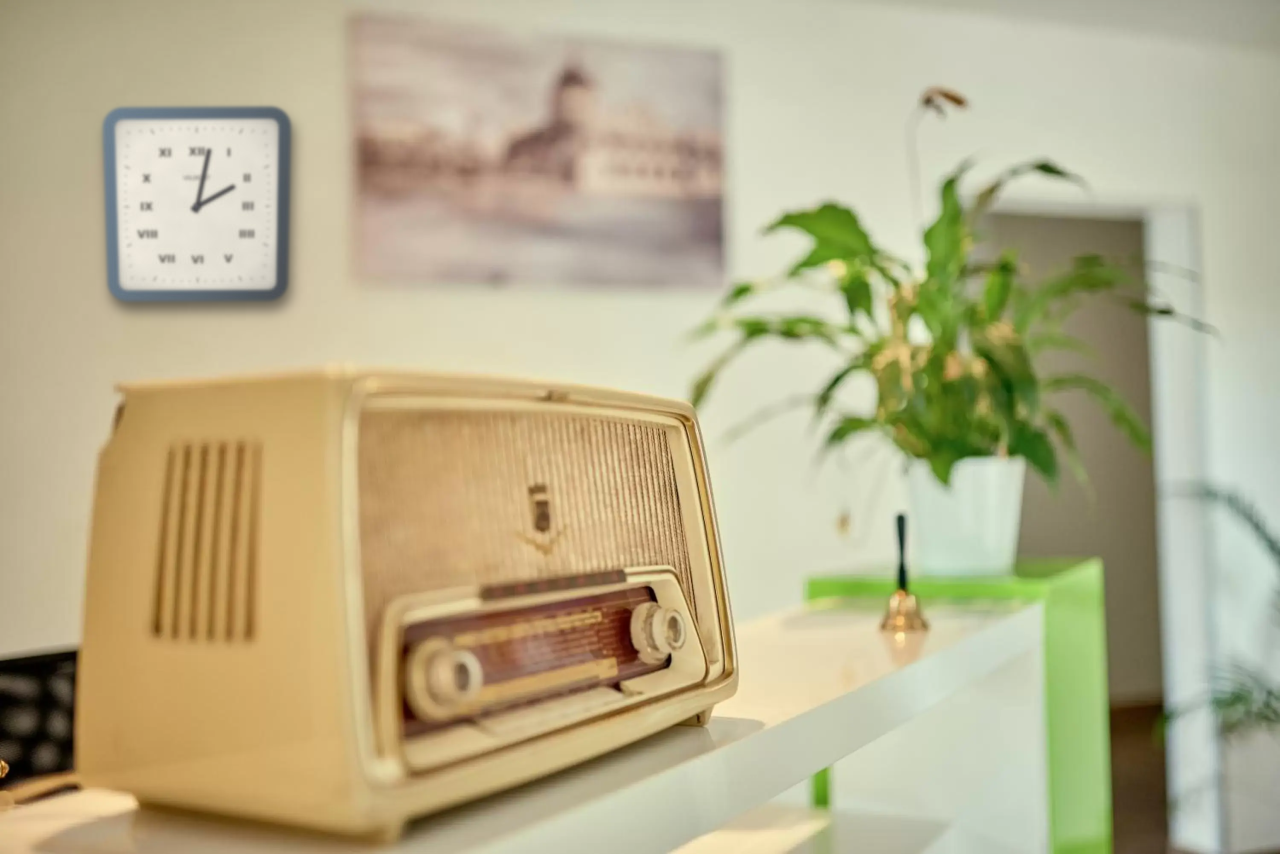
2:02
